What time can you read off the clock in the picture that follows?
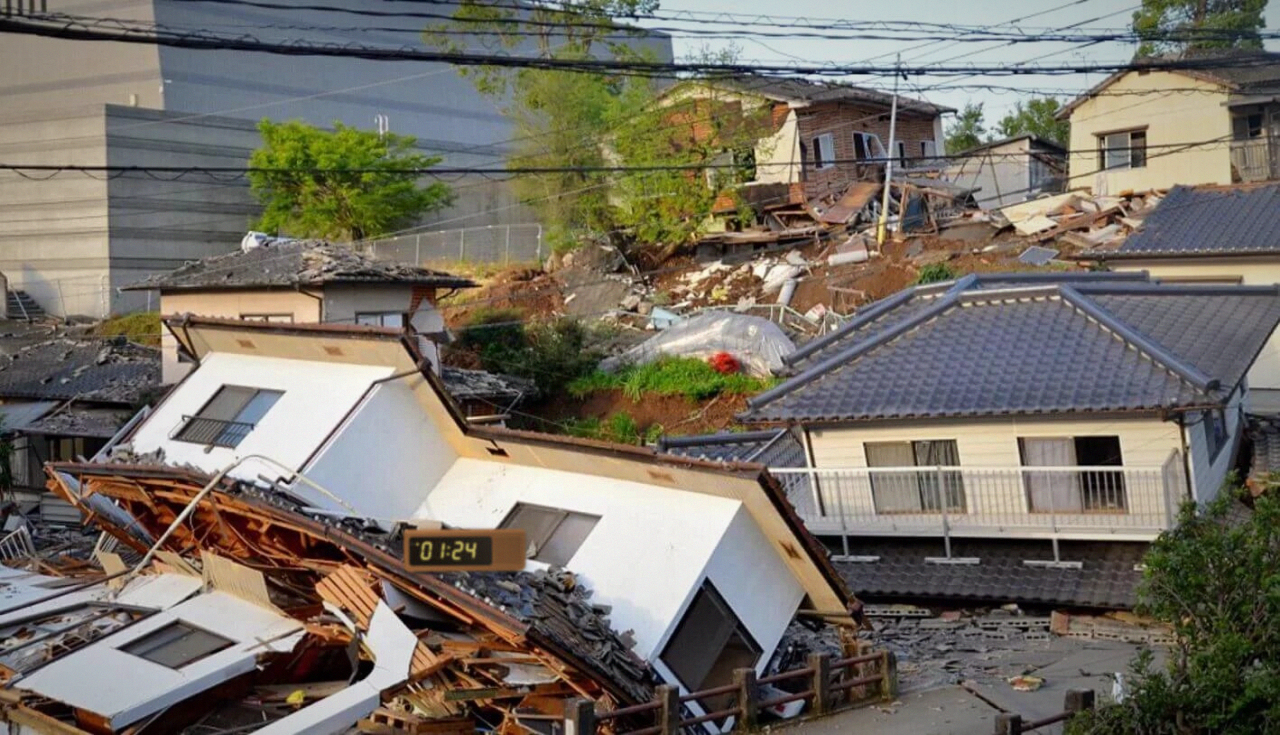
1:24
